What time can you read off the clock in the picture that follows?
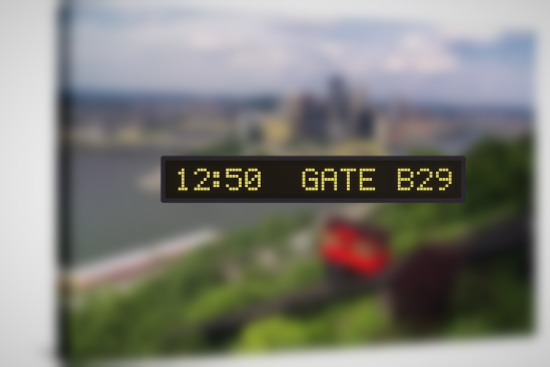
12:50
